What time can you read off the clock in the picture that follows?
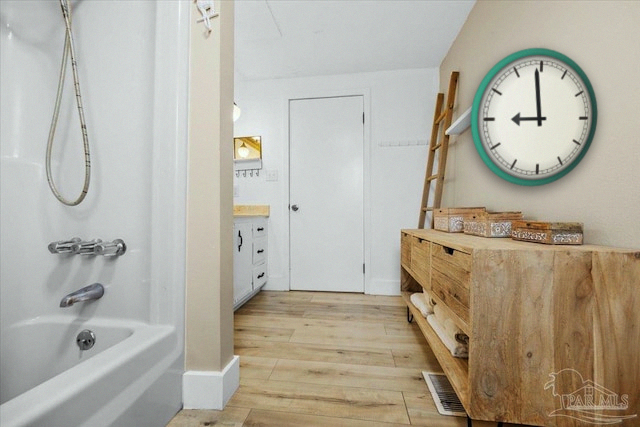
8:59
